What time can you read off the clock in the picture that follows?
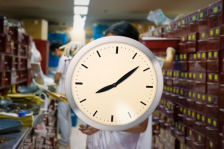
8:08
